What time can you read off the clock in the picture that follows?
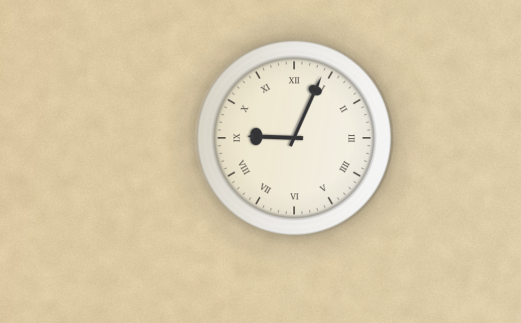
9:04
